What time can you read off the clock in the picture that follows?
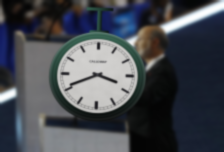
3:41
